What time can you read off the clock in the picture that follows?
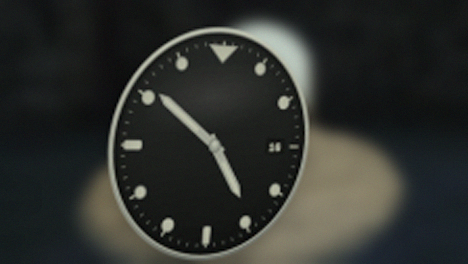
4:51
